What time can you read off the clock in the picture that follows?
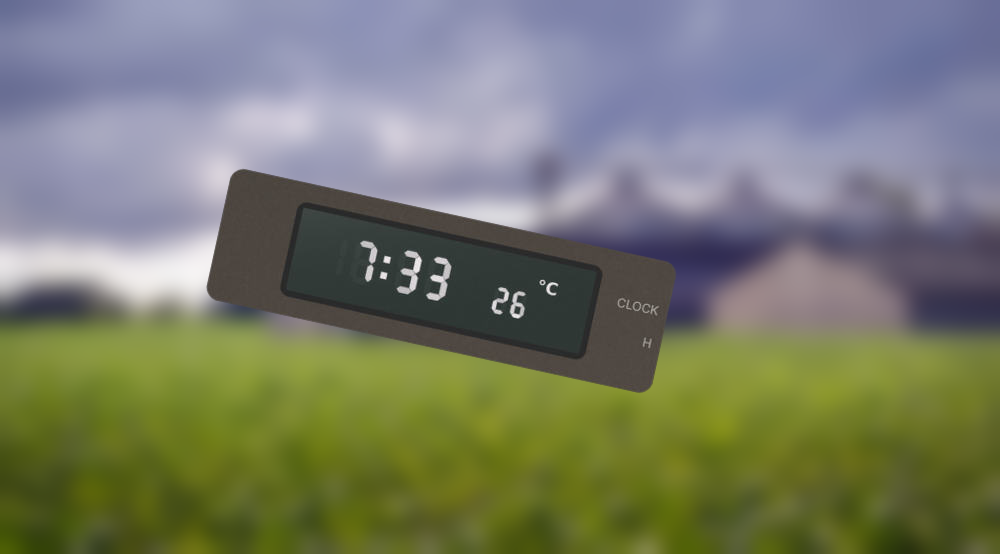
7:33
